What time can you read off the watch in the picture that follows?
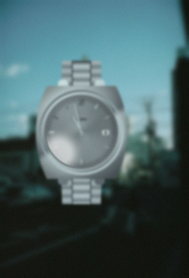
10:58
